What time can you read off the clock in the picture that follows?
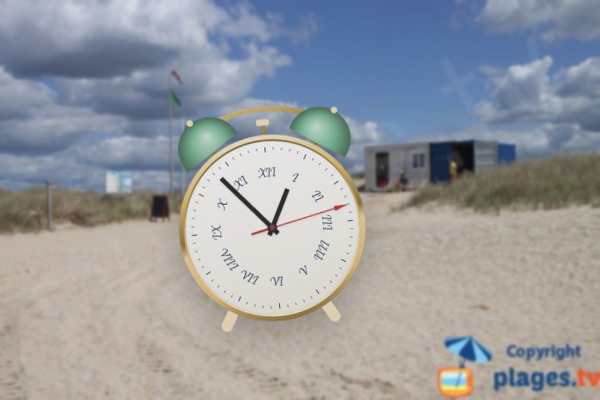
12:53:13
